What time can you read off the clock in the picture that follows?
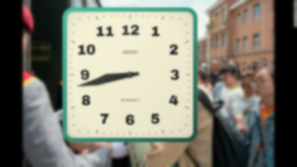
8:43
